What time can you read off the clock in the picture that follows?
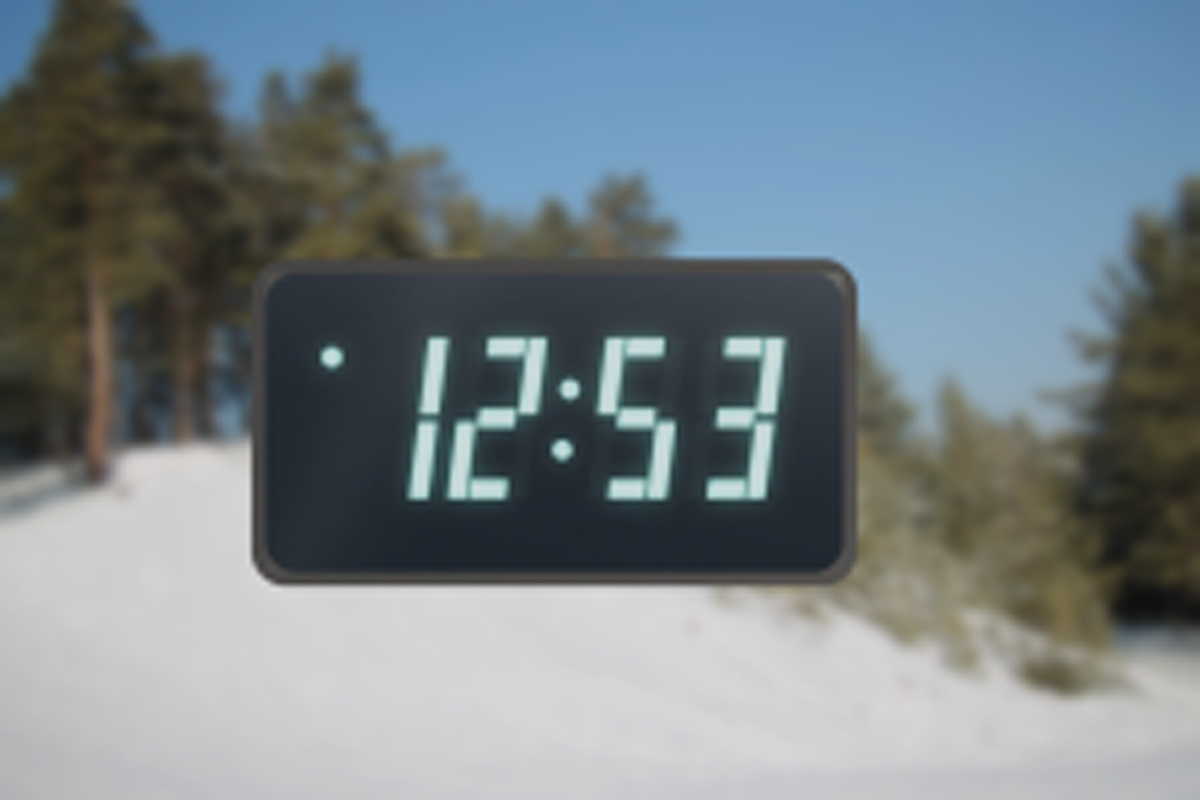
12:53
